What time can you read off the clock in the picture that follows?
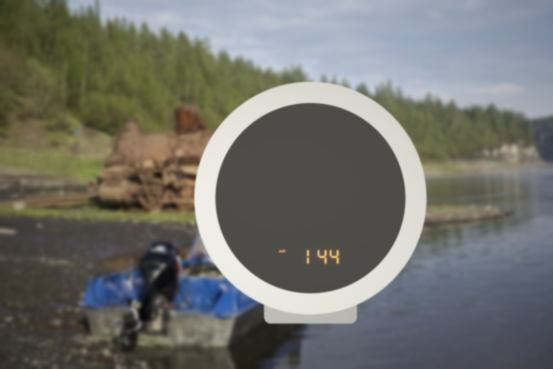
1:44
